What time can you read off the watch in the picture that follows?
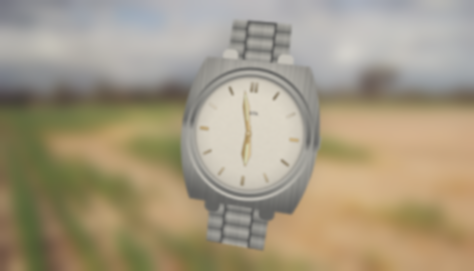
5:58
